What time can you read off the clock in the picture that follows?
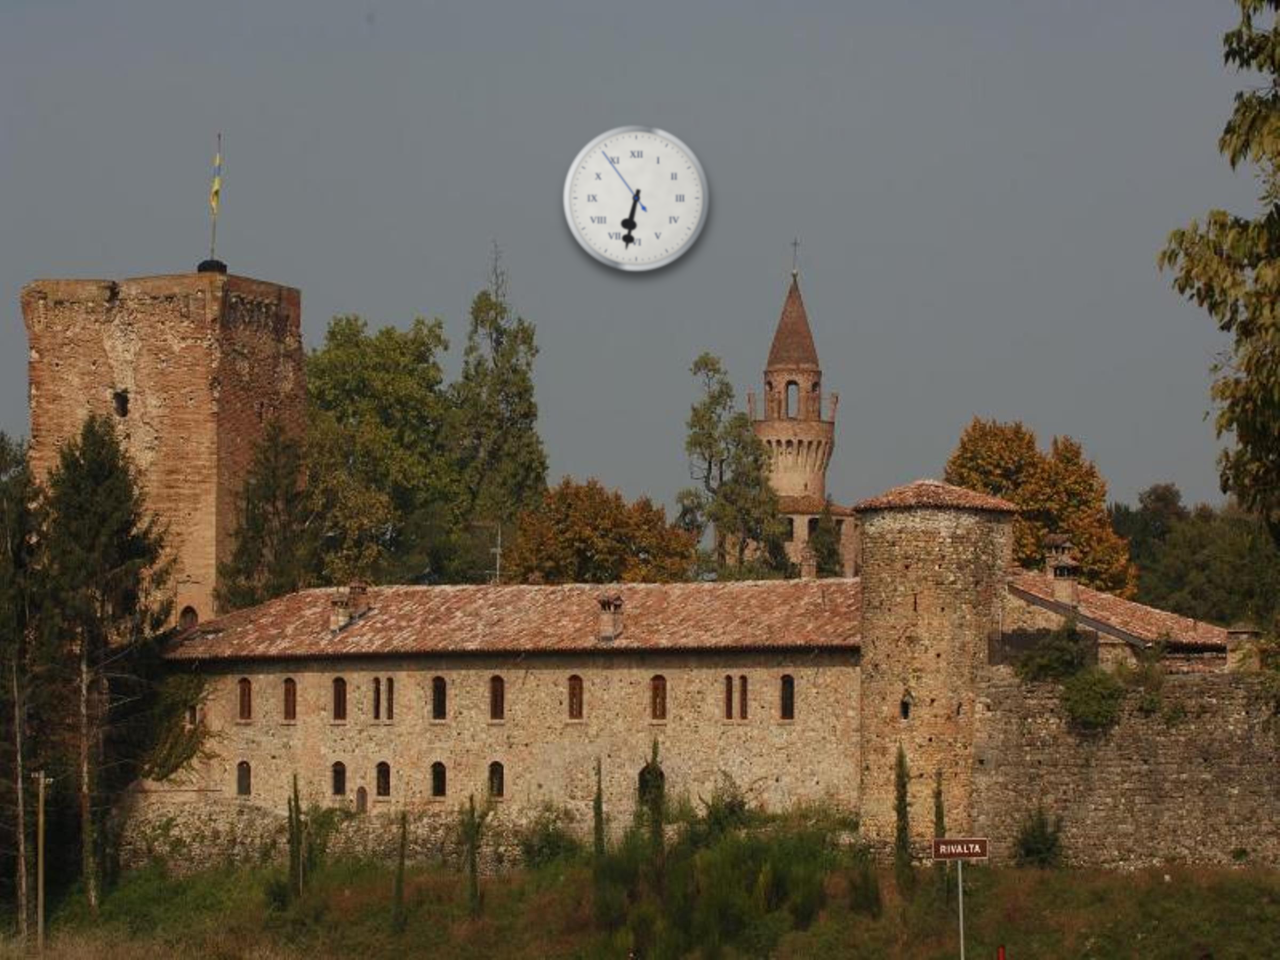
6:31:54
